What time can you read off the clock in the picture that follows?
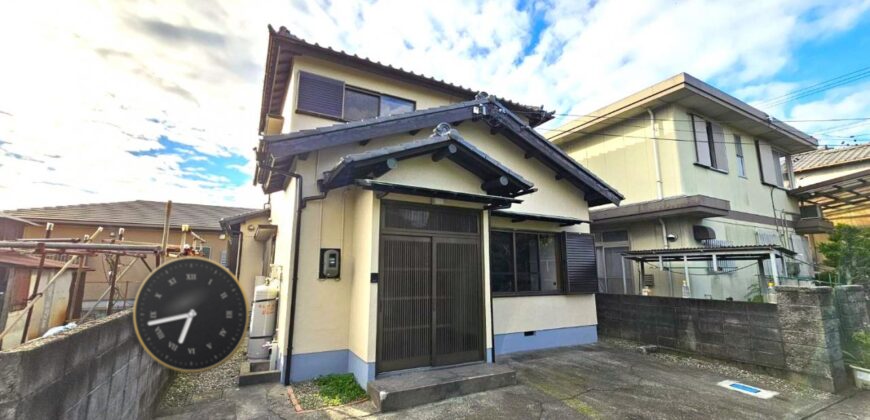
6:43
